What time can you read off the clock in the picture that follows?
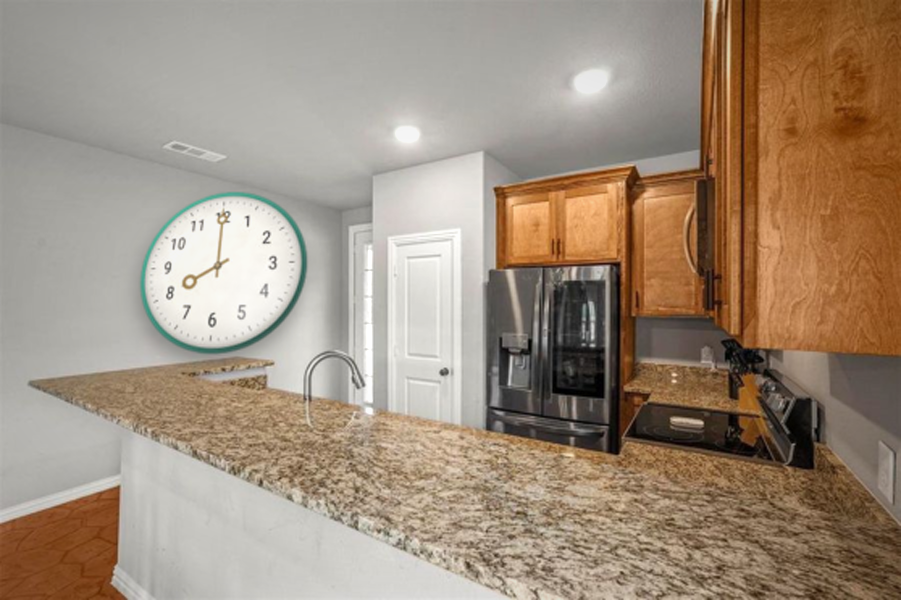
8:00
